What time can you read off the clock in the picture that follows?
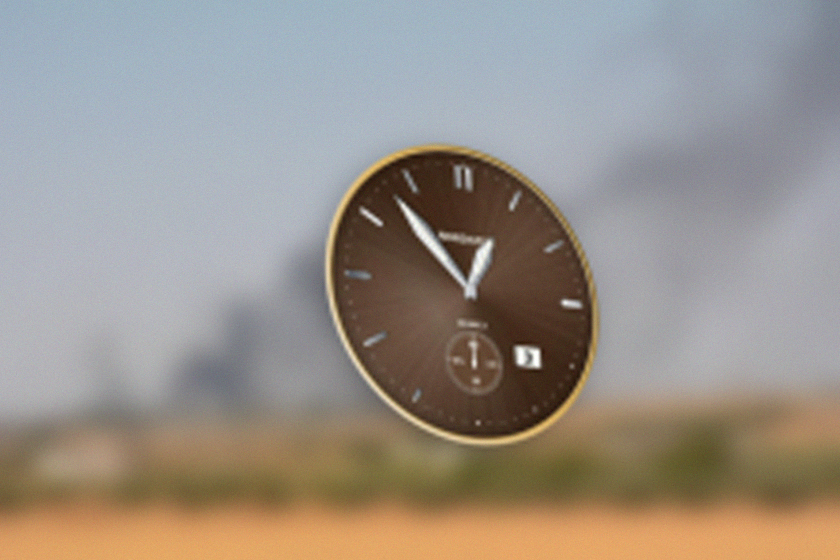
12:53
